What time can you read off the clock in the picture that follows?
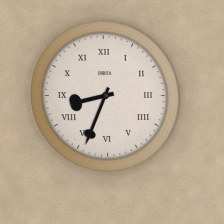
8:34
